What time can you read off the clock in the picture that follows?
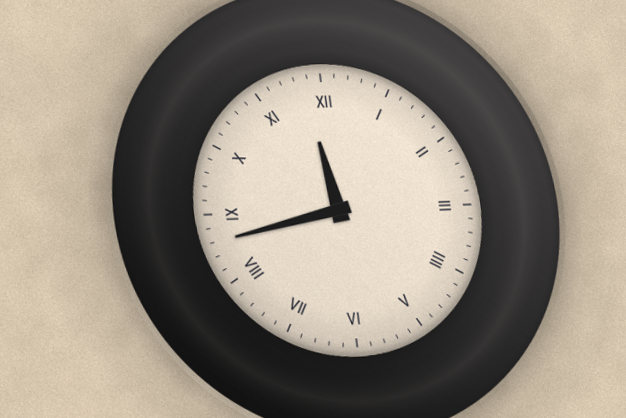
11:43
